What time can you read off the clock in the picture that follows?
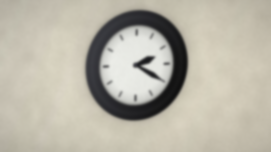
2:20
